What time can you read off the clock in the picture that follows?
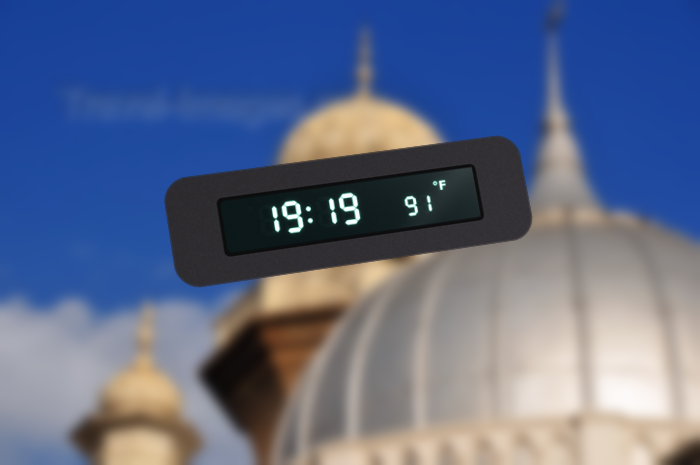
19:19
